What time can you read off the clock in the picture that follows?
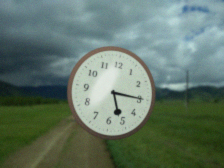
5:15
